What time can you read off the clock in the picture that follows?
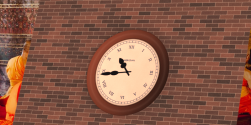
10:44
